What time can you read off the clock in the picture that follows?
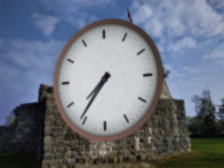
7:36
